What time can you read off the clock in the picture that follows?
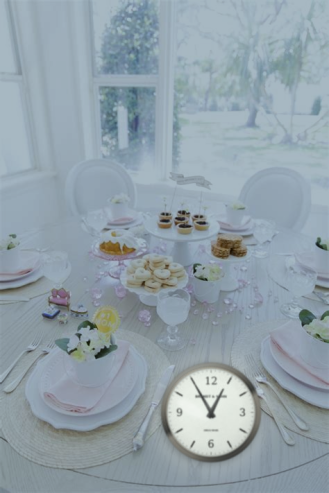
12:55
